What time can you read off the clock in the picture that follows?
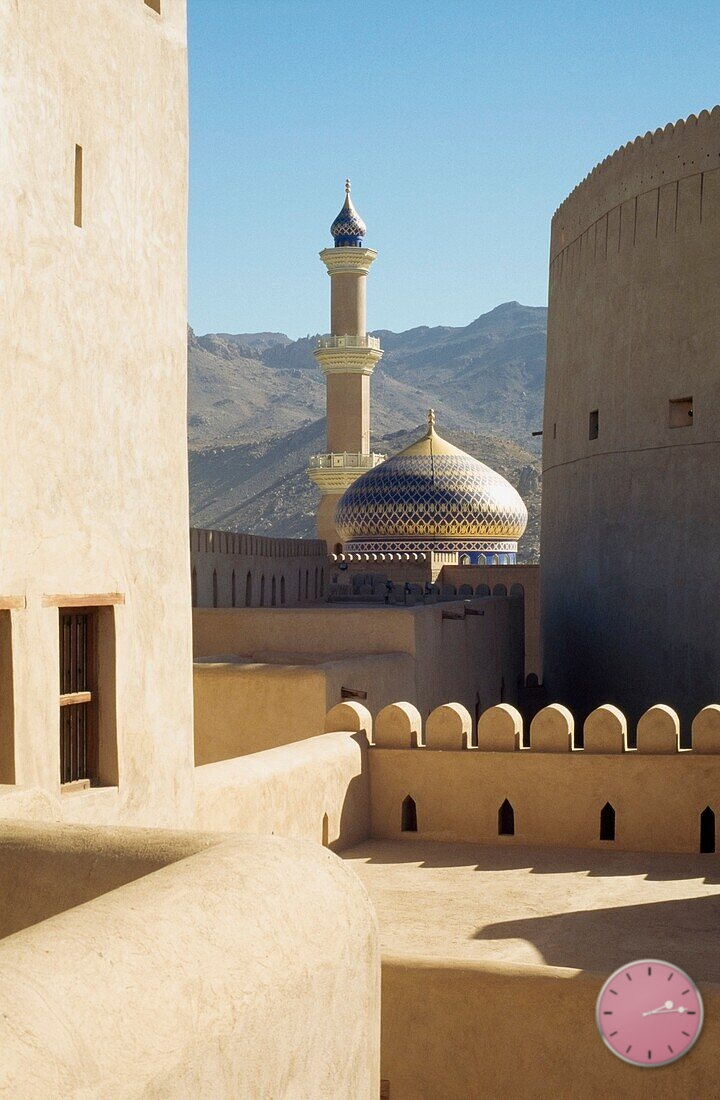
2:14
